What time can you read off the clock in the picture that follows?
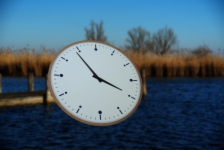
3:54
